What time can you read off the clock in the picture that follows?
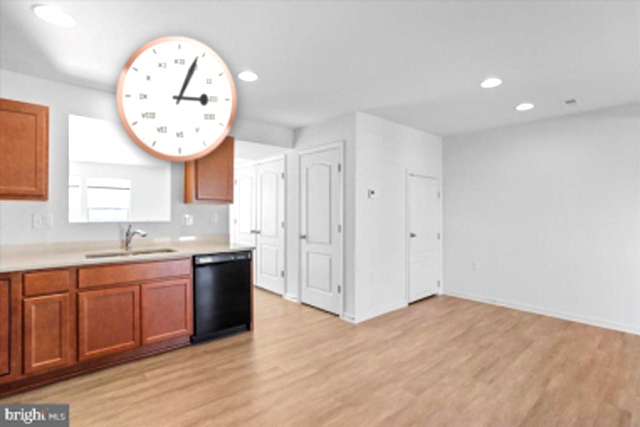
3:04
